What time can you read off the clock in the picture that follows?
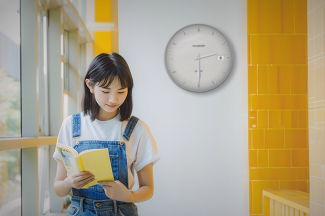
2:30
